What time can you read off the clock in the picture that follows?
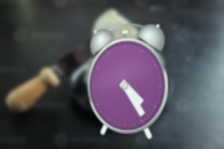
4:24
